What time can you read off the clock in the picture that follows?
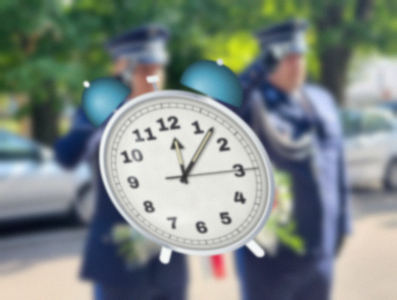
12:07:15
